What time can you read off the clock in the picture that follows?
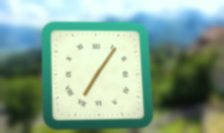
7:06
